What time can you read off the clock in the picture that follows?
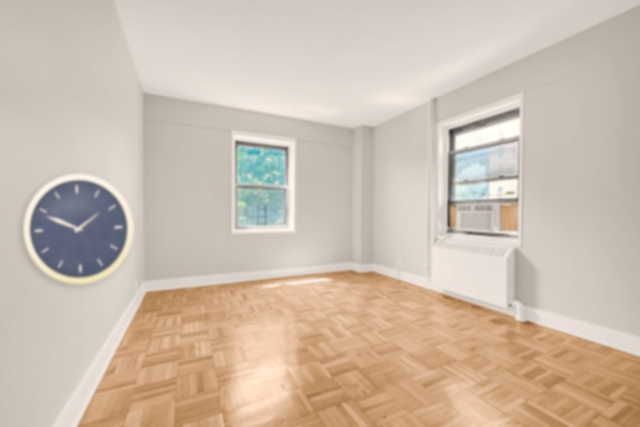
1:49
